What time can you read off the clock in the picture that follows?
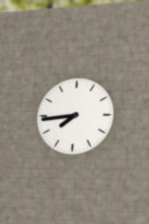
7:44
